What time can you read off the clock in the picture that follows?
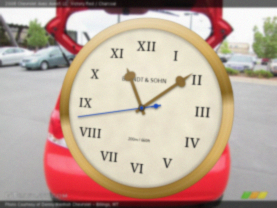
11:08:43
